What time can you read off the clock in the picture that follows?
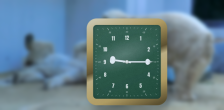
9:15
